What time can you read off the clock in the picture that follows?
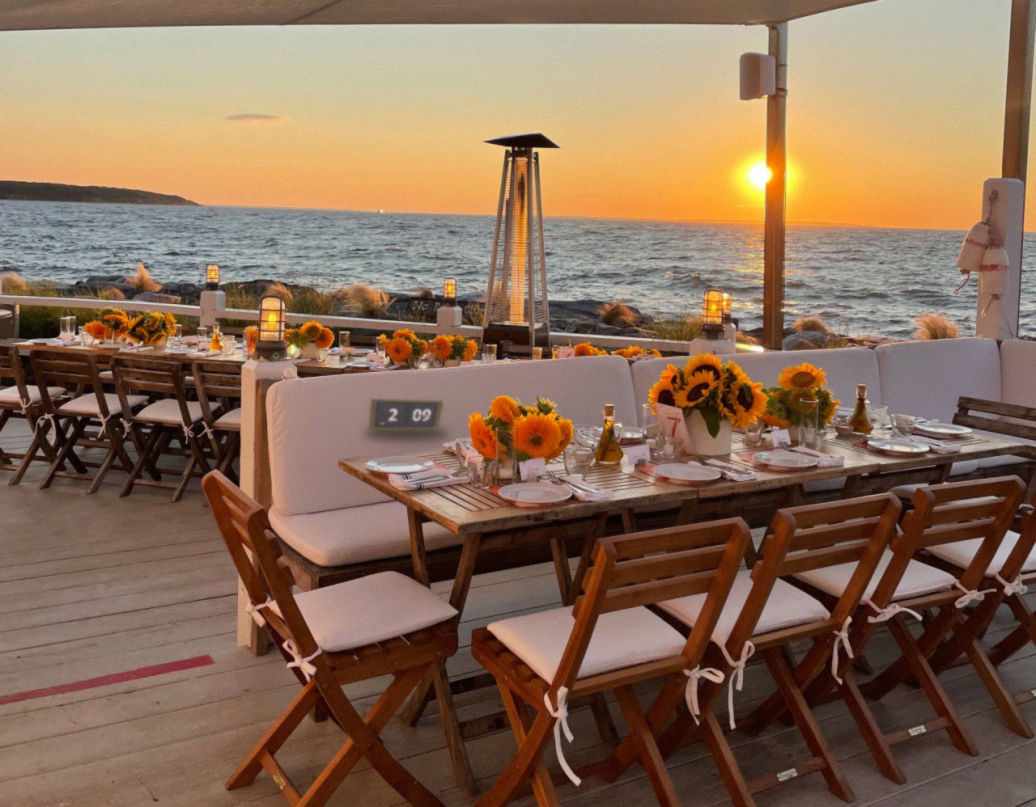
2:09
